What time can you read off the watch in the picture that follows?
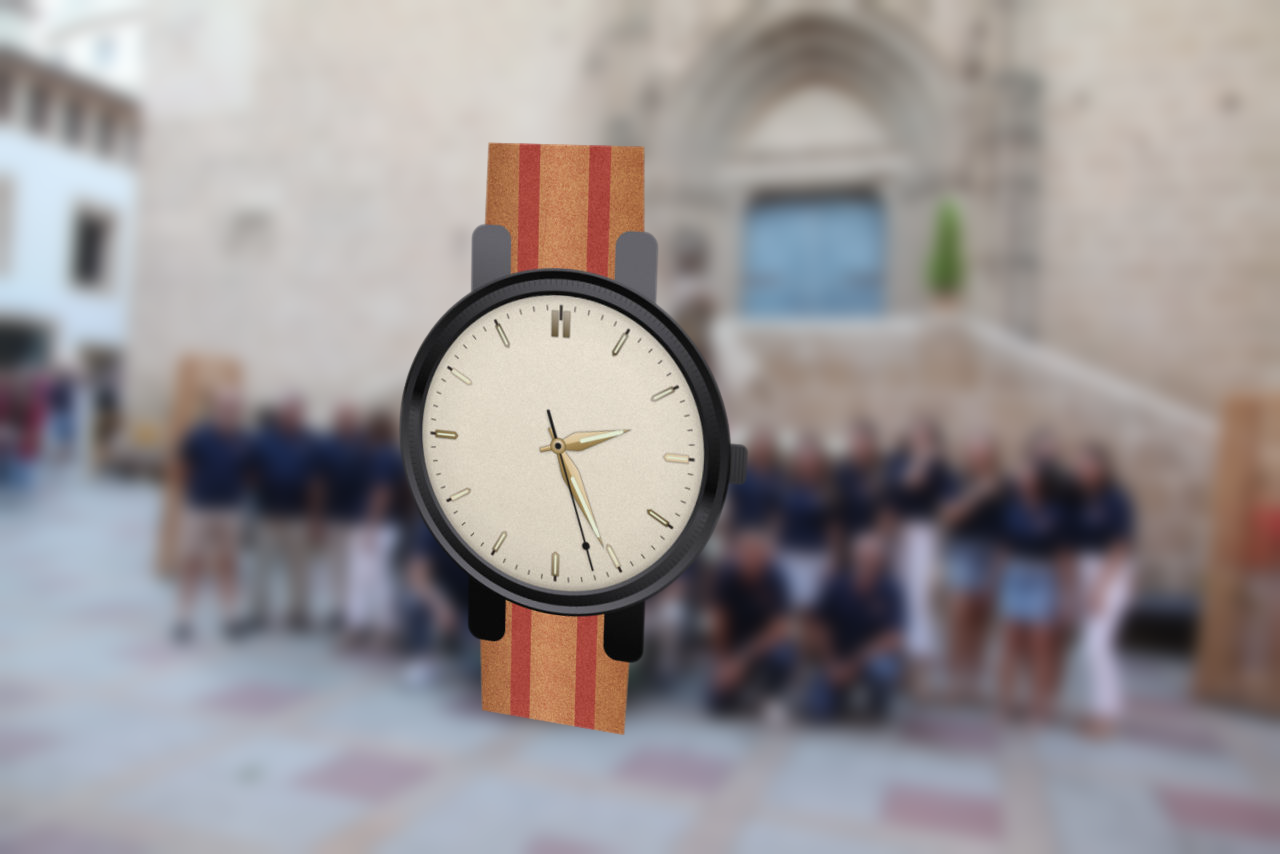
2:25:27
